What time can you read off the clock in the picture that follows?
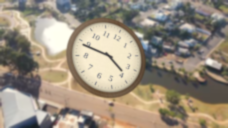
3:44
